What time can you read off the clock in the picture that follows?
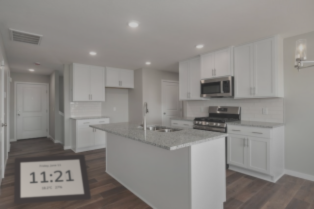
11:21
